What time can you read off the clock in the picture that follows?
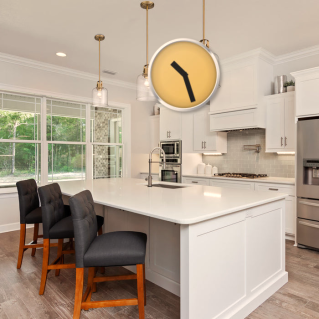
10:27
